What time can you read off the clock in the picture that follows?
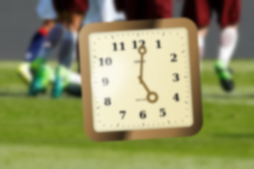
5:01
